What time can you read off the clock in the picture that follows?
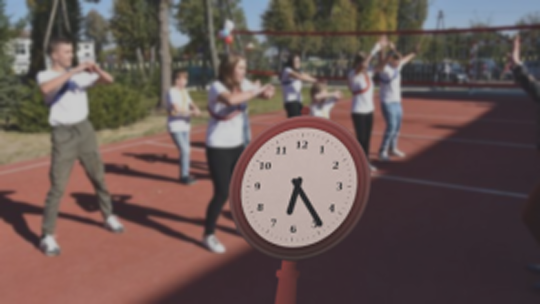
6:24
